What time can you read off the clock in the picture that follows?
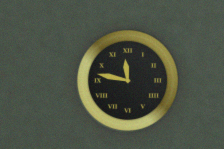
11:47
